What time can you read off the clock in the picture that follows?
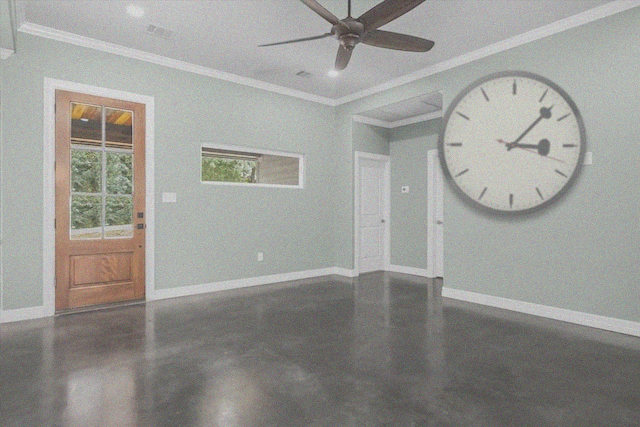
3:07:18
